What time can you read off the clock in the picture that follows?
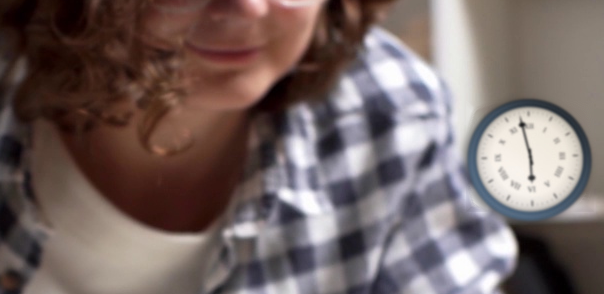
5:58
